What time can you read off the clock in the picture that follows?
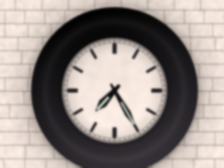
7:25
